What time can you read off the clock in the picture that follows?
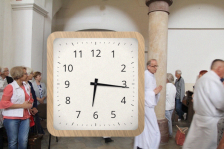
6:16
